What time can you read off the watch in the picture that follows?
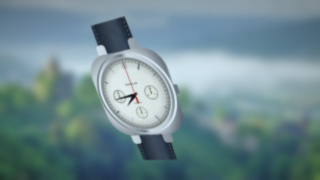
7:44
